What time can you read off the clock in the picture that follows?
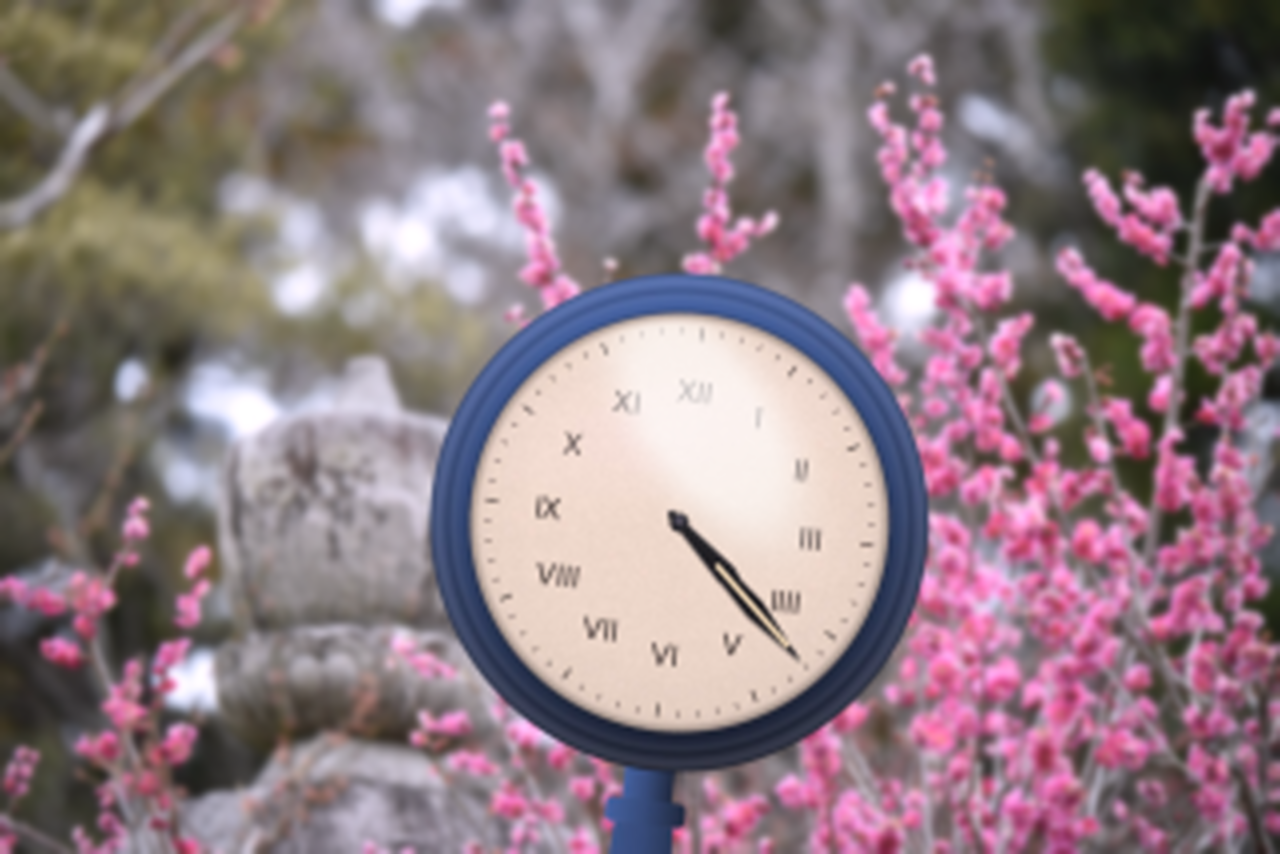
4:22
